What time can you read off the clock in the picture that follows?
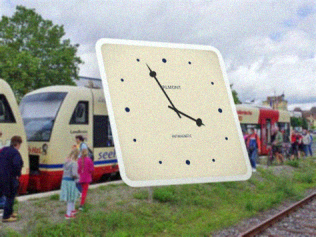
3:56
